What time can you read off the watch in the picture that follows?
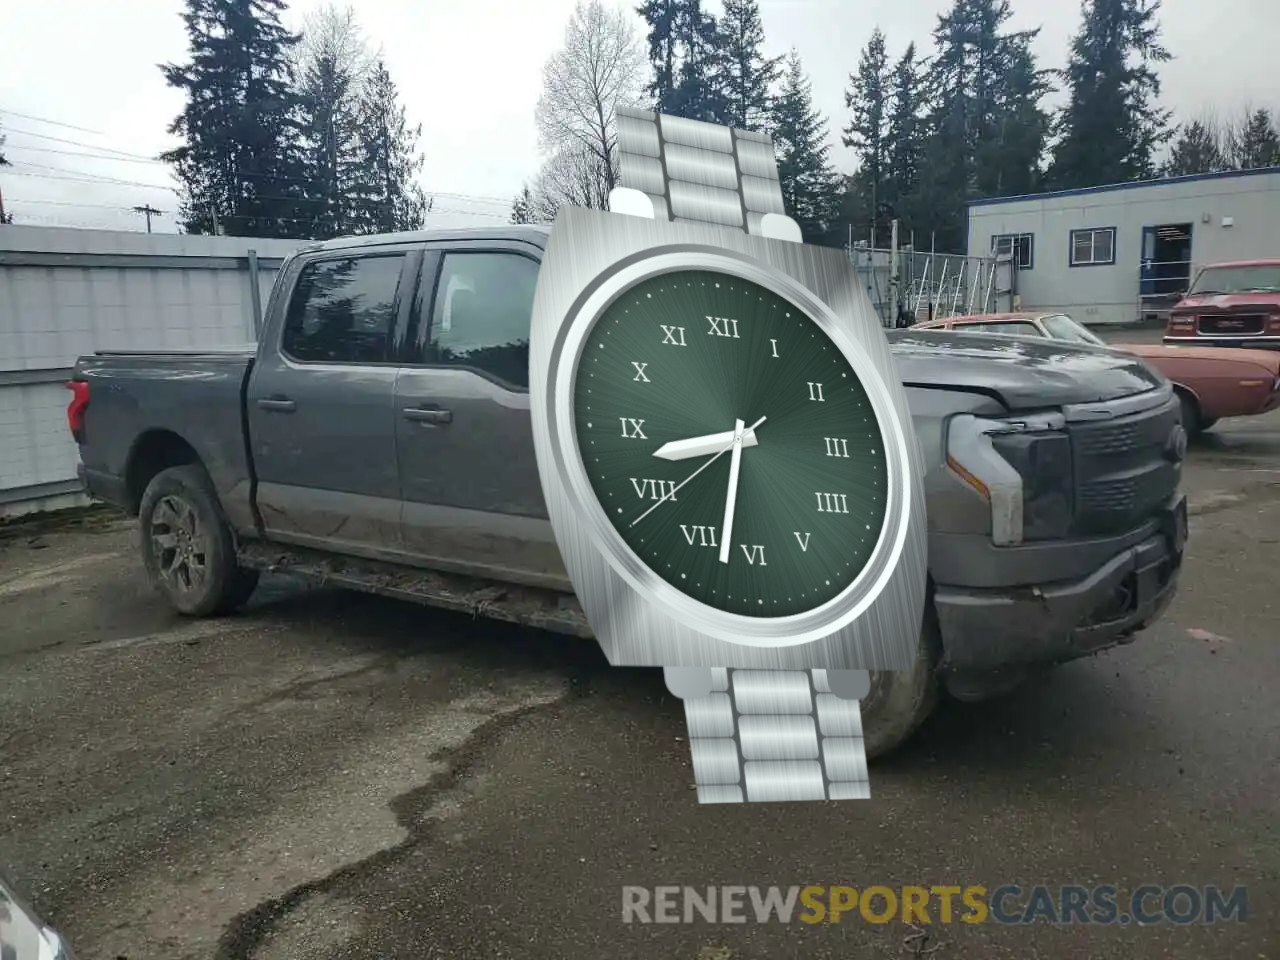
8:32:39
